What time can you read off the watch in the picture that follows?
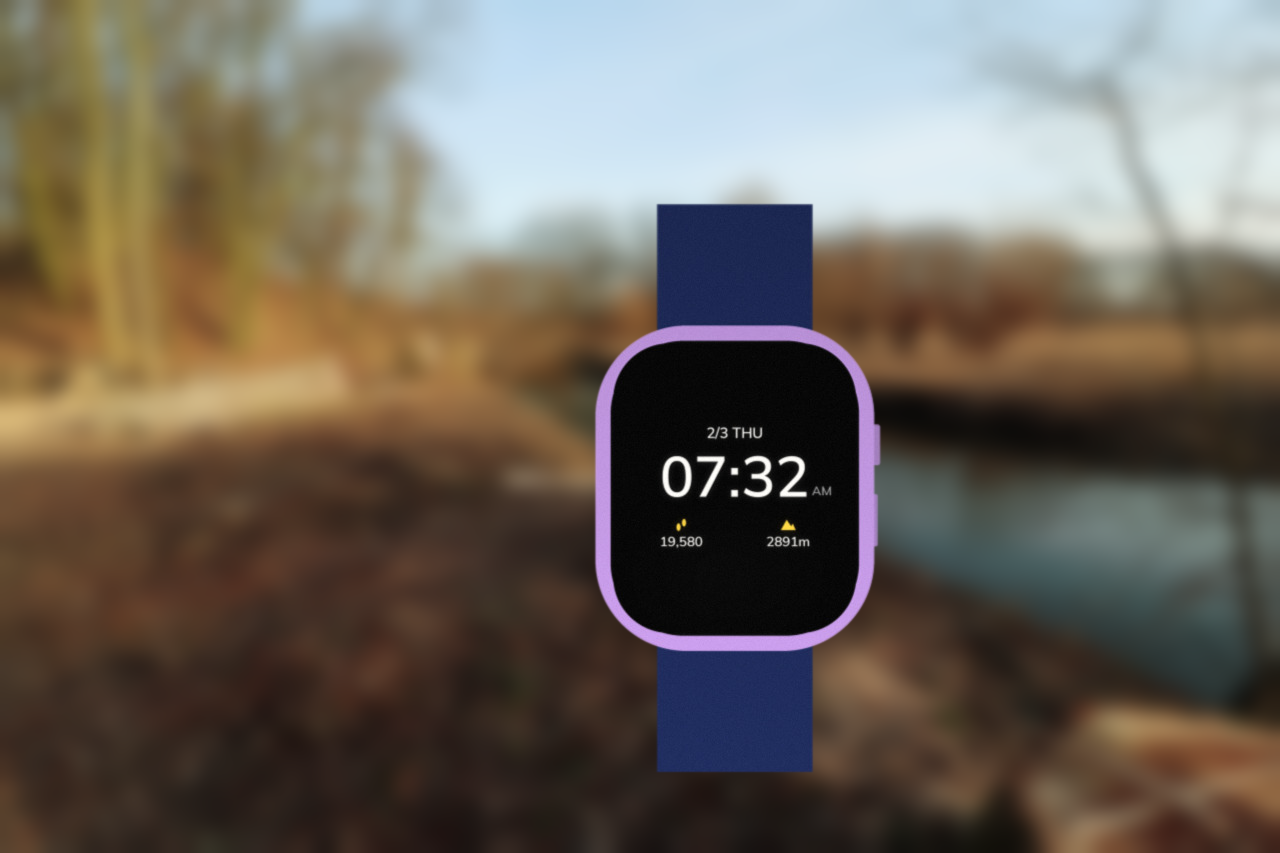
7:32
